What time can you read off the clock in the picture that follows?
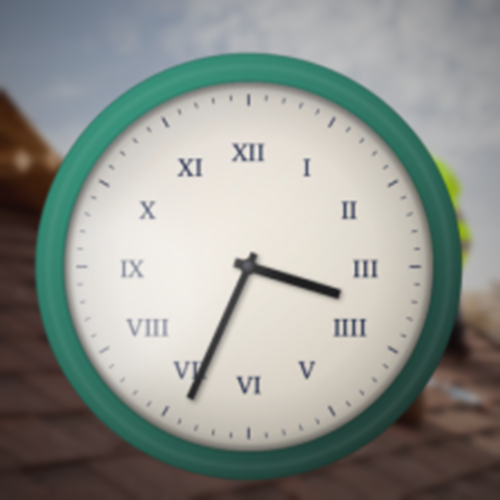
3:34
